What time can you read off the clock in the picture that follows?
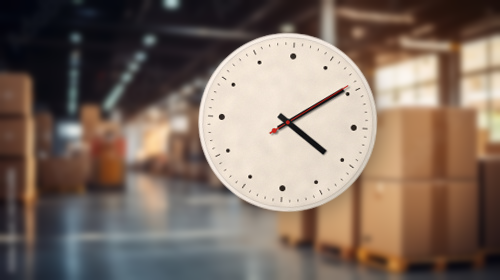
4:09:09
